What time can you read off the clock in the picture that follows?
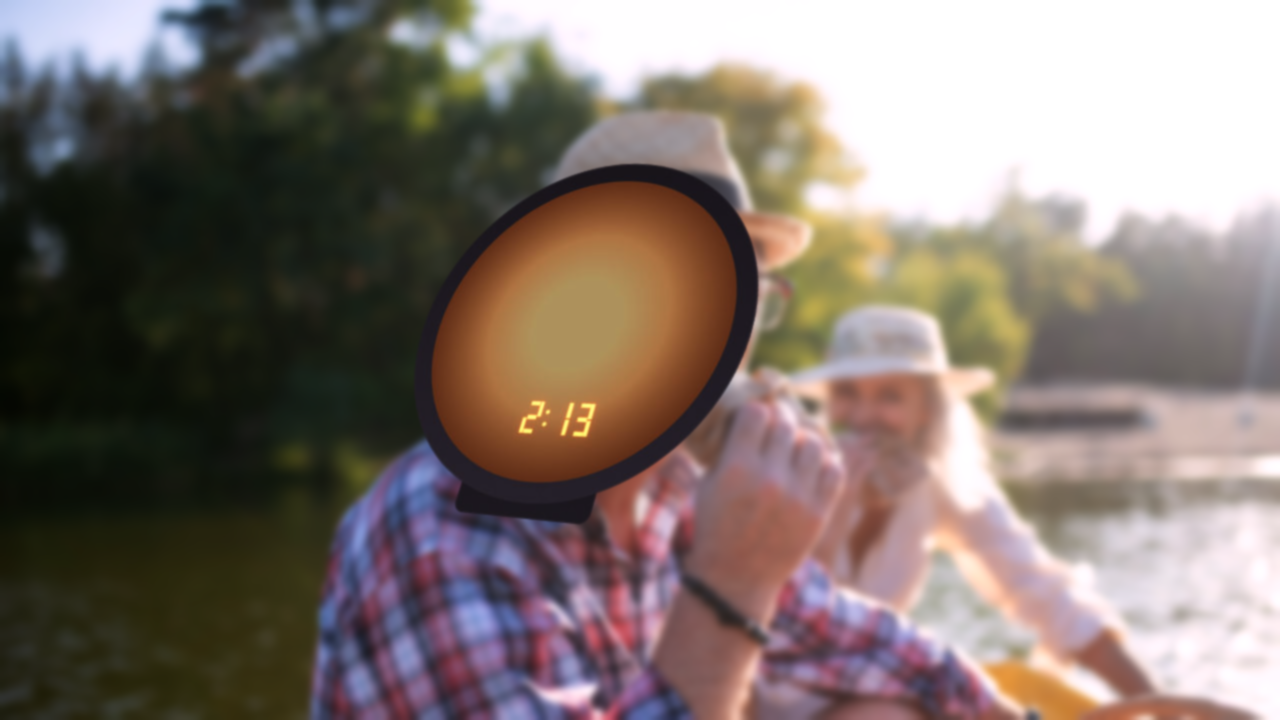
2:13
